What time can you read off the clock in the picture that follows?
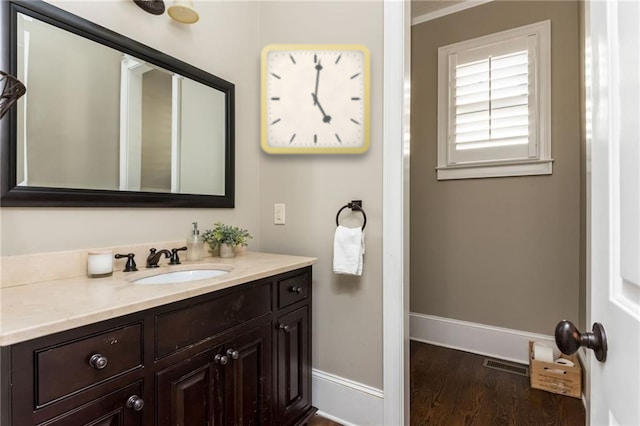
5:01
